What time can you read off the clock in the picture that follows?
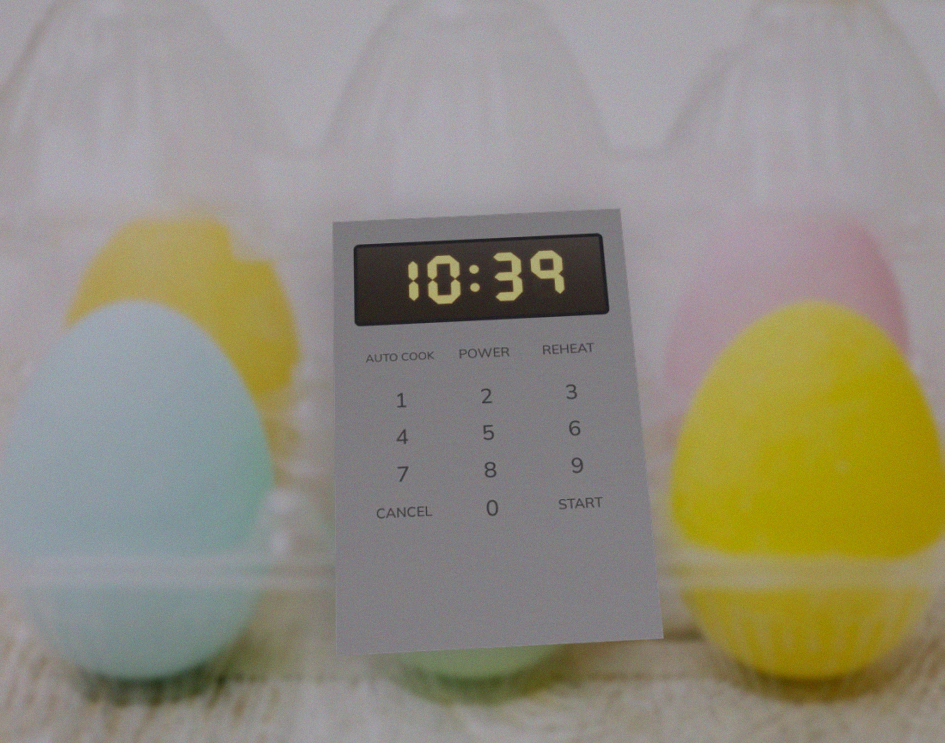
10:39
